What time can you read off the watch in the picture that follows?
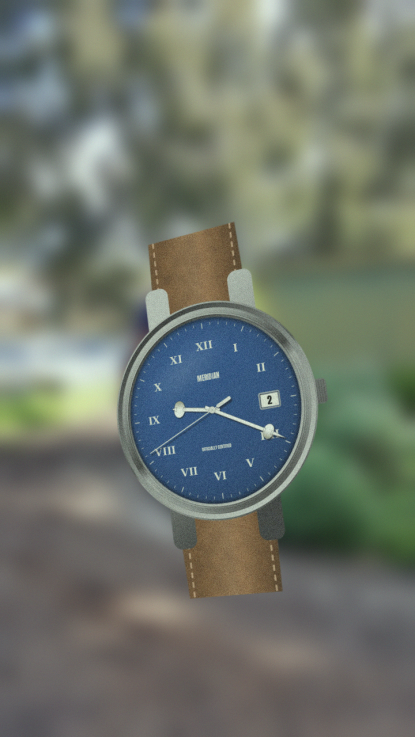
9:19:41
